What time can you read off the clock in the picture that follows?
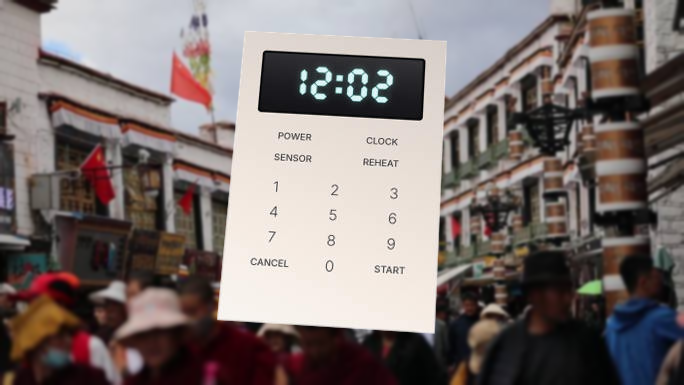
12:02
